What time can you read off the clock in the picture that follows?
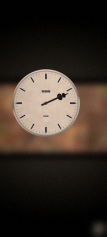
2:11
